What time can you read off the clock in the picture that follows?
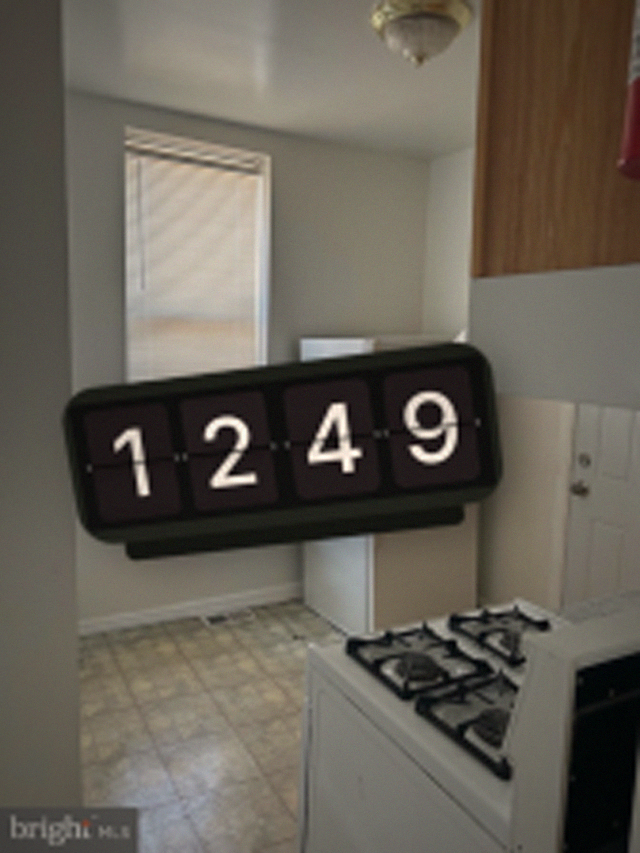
12:49
